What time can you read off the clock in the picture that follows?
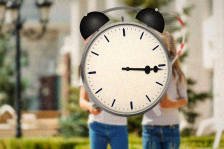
3:16
